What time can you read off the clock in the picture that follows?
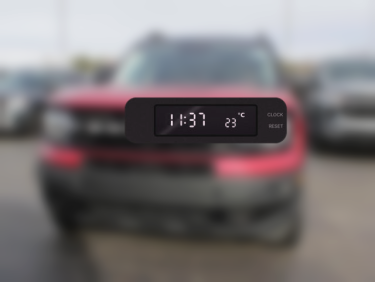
11:37
